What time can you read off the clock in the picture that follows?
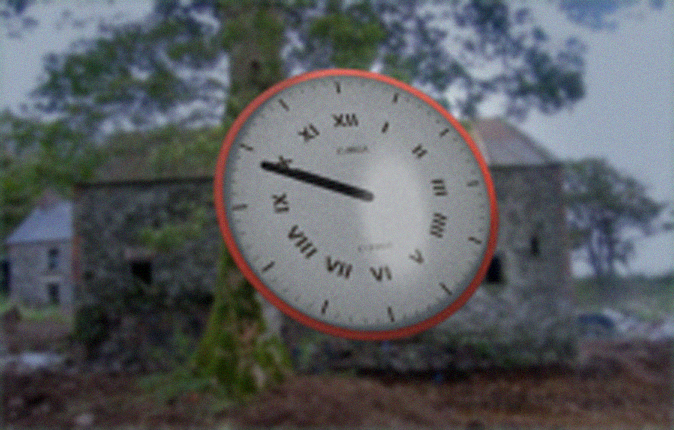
9:49
